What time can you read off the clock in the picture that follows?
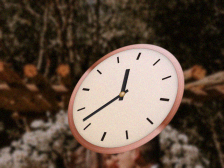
11:37
